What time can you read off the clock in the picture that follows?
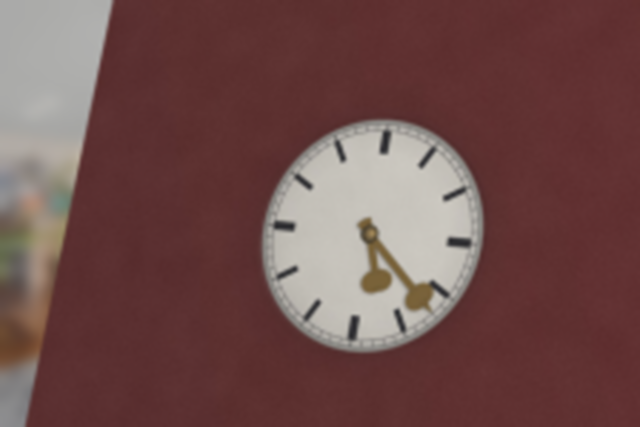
5:22
